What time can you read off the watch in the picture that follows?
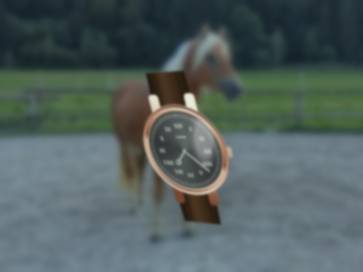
7:22
